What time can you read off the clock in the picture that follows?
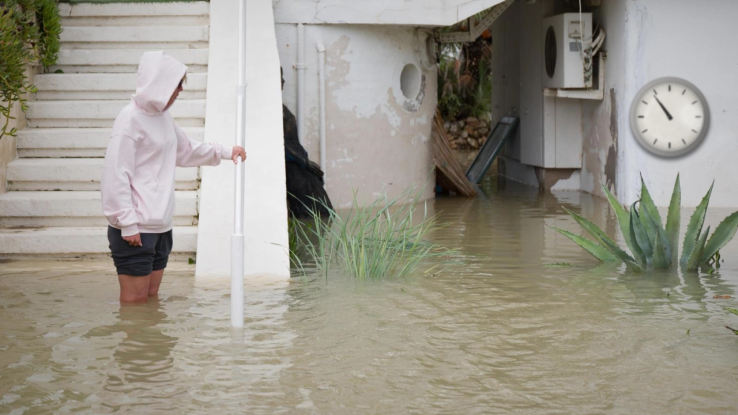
10:54
